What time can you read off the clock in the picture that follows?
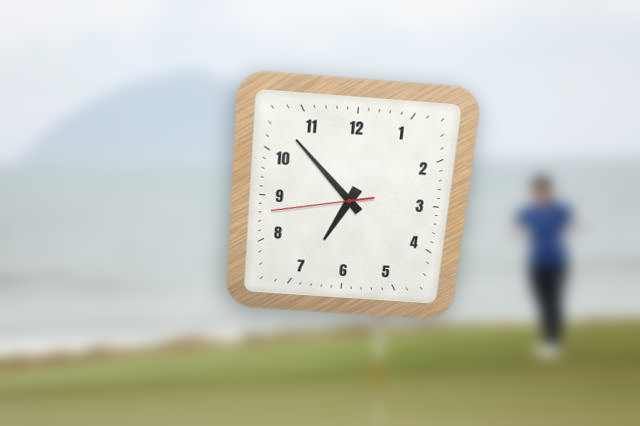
6:52:43
